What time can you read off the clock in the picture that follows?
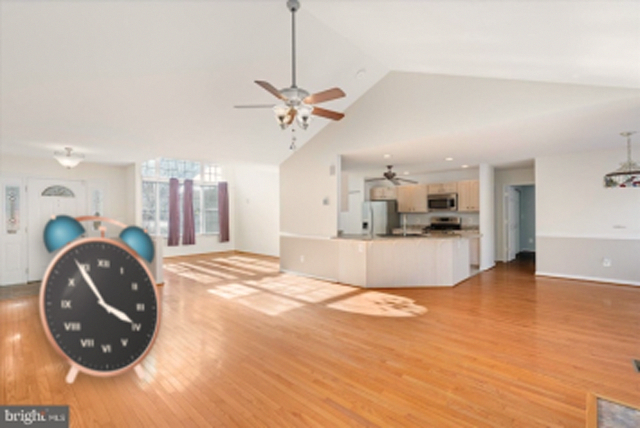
3:54
